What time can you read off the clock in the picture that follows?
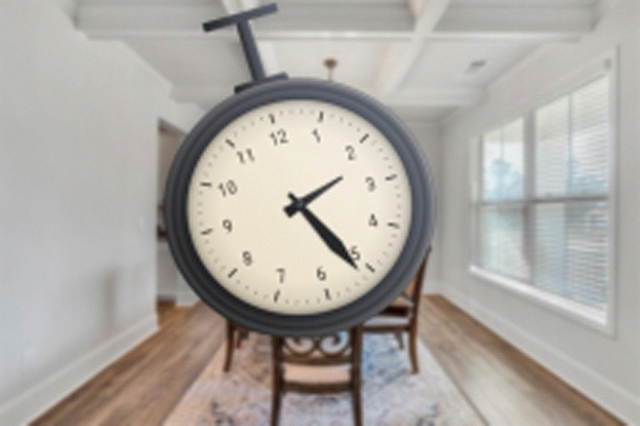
2:26
